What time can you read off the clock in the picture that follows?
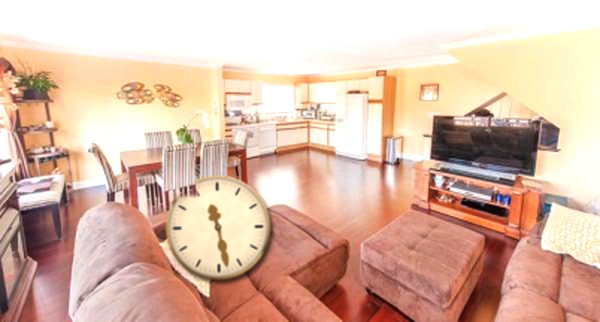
11:28
